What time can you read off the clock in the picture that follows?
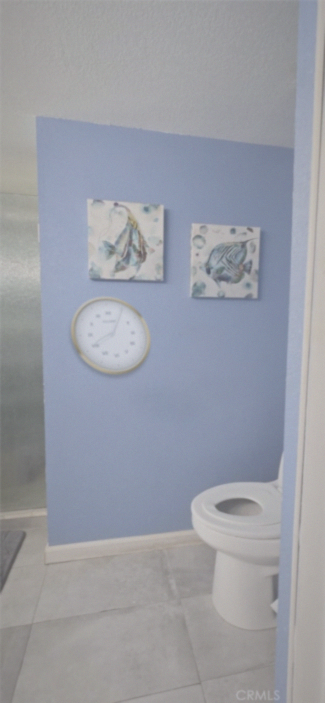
8:05
